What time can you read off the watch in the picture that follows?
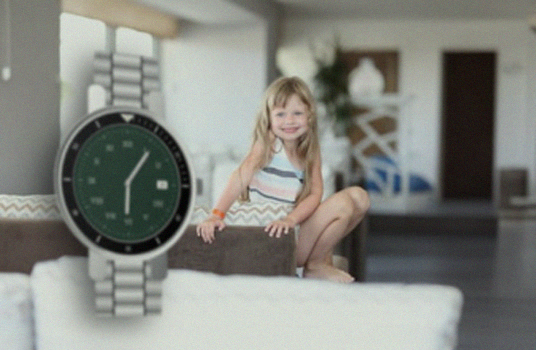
6:06
